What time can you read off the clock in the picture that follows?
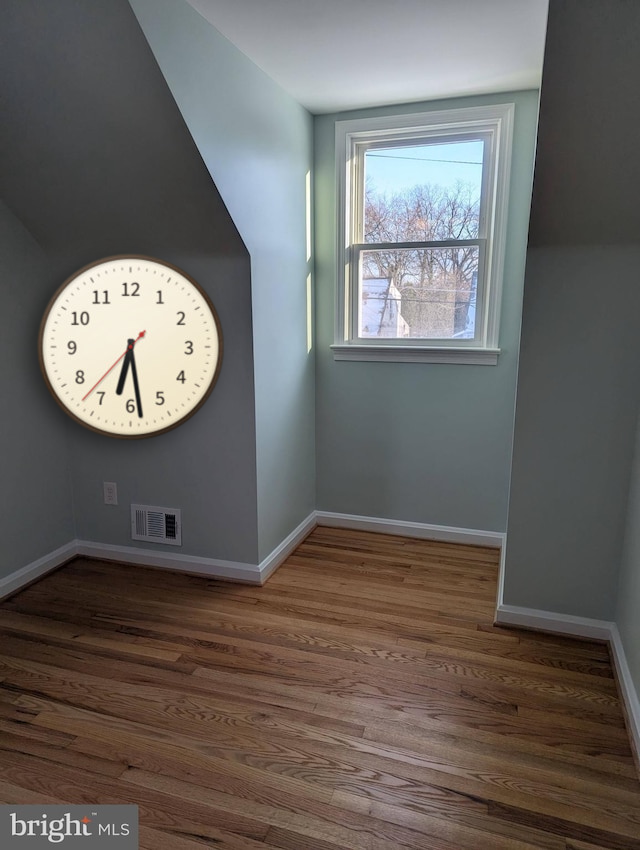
6:28:37
